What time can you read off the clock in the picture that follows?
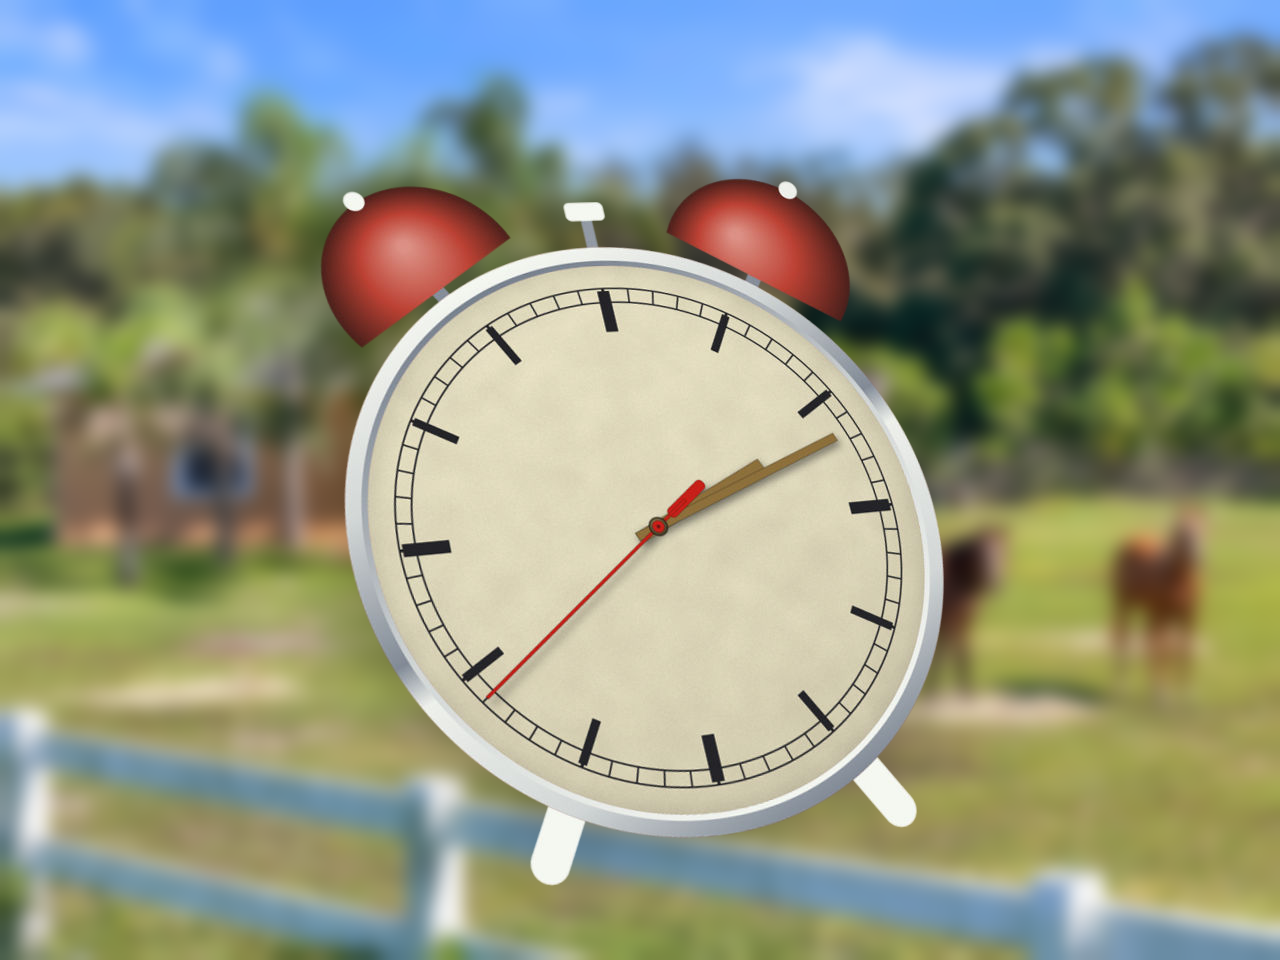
2:11:39
